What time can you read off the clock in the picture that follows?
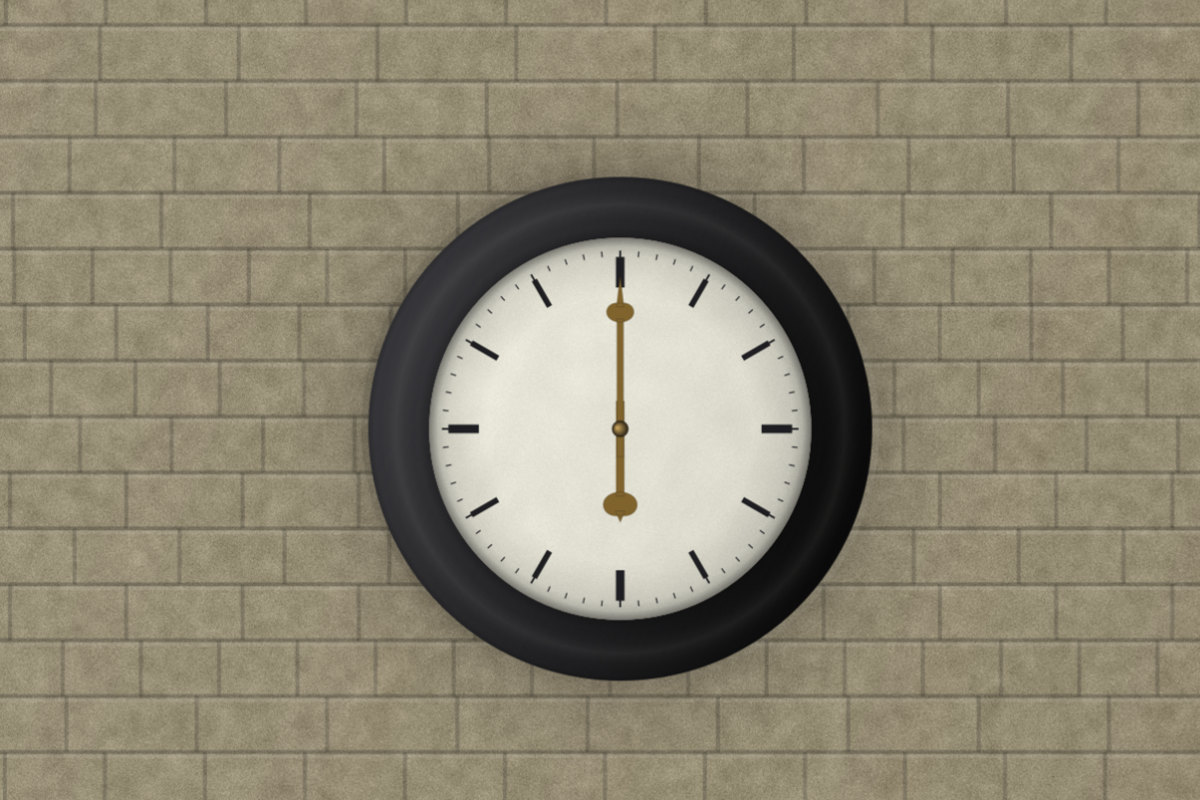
6:00
